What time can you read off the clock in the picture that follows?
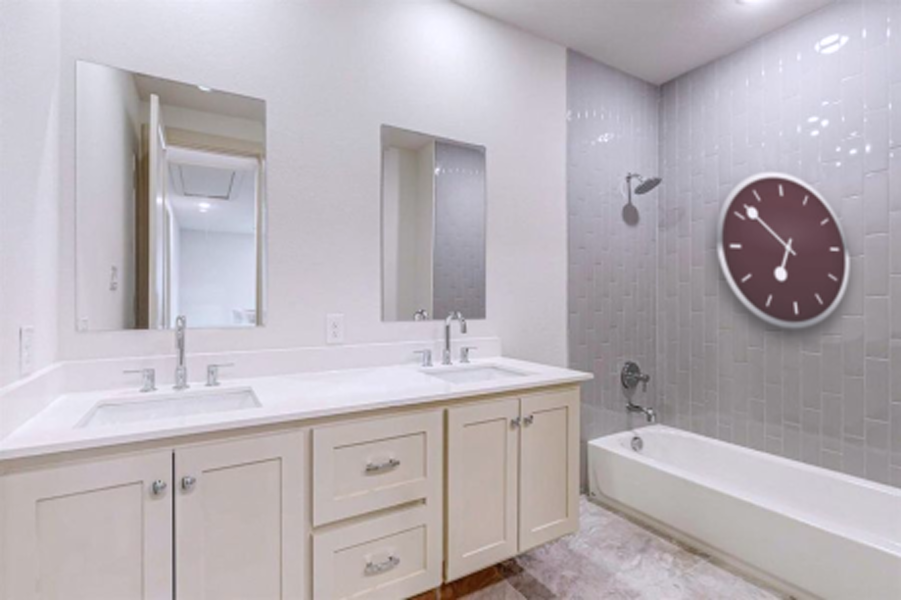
6:52
